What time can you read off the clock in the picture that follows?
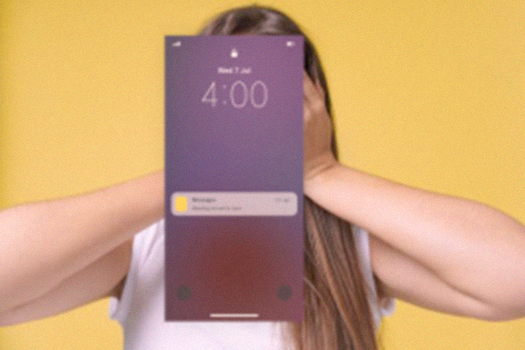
4:00
